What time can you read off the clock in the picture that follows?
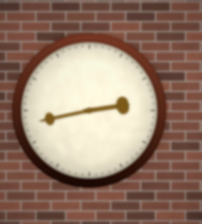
2:43
